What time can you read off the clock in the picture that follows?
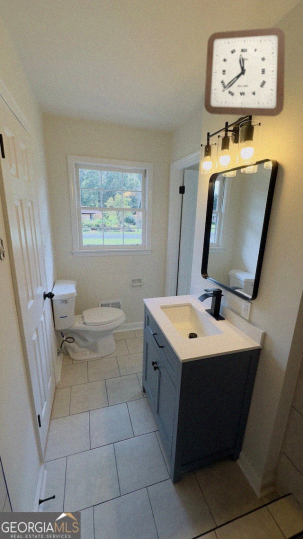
11:38
